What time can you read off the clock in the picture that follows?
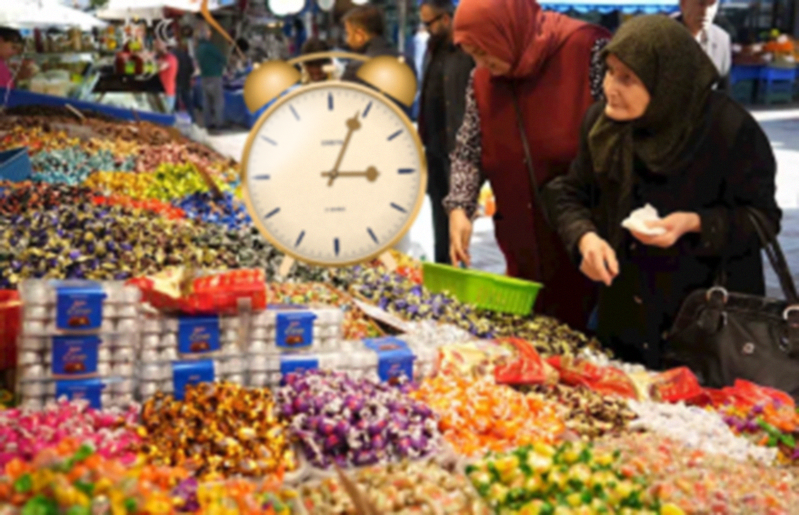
3:04
